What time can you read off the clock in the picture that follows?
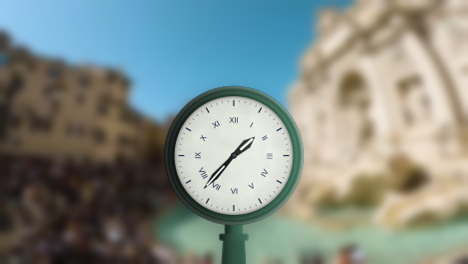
1:37
